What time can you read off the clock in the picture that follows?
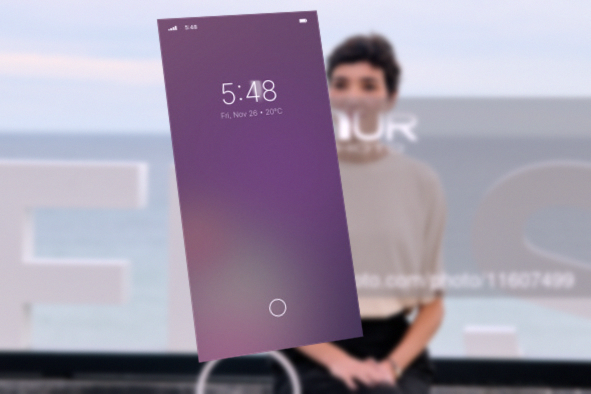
5:48
